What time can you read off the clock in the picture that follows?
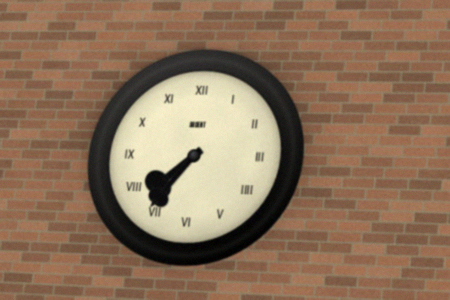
7:36
